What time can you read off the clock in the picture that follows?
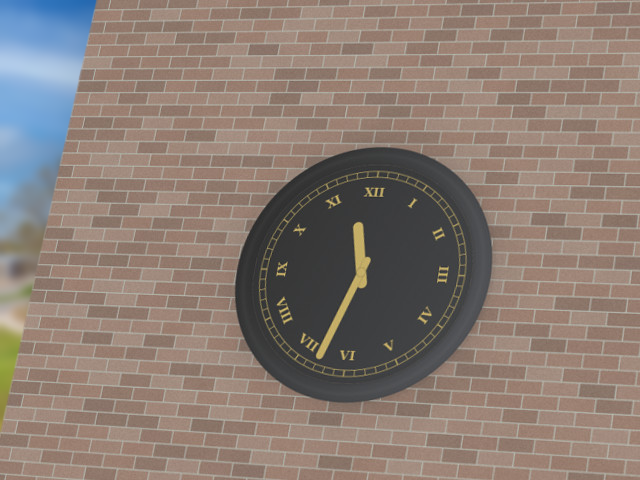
11:33
